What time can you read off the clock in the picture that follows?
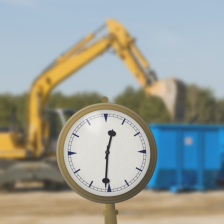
12:31
